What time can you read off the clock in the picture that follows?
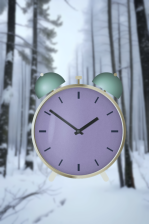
1:51
